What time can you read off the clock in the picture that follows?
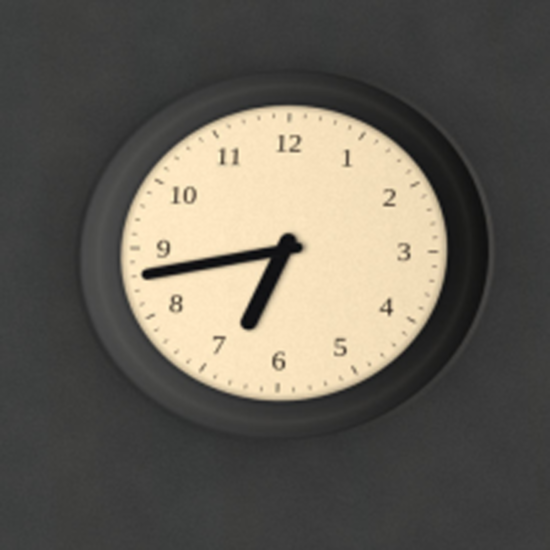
6:43
